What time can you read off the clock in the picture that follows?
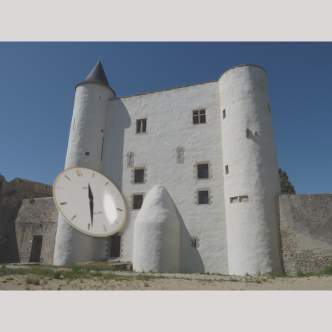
12:34
